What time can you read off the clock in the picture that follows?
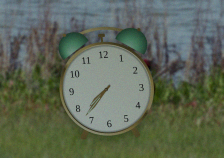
7:37
